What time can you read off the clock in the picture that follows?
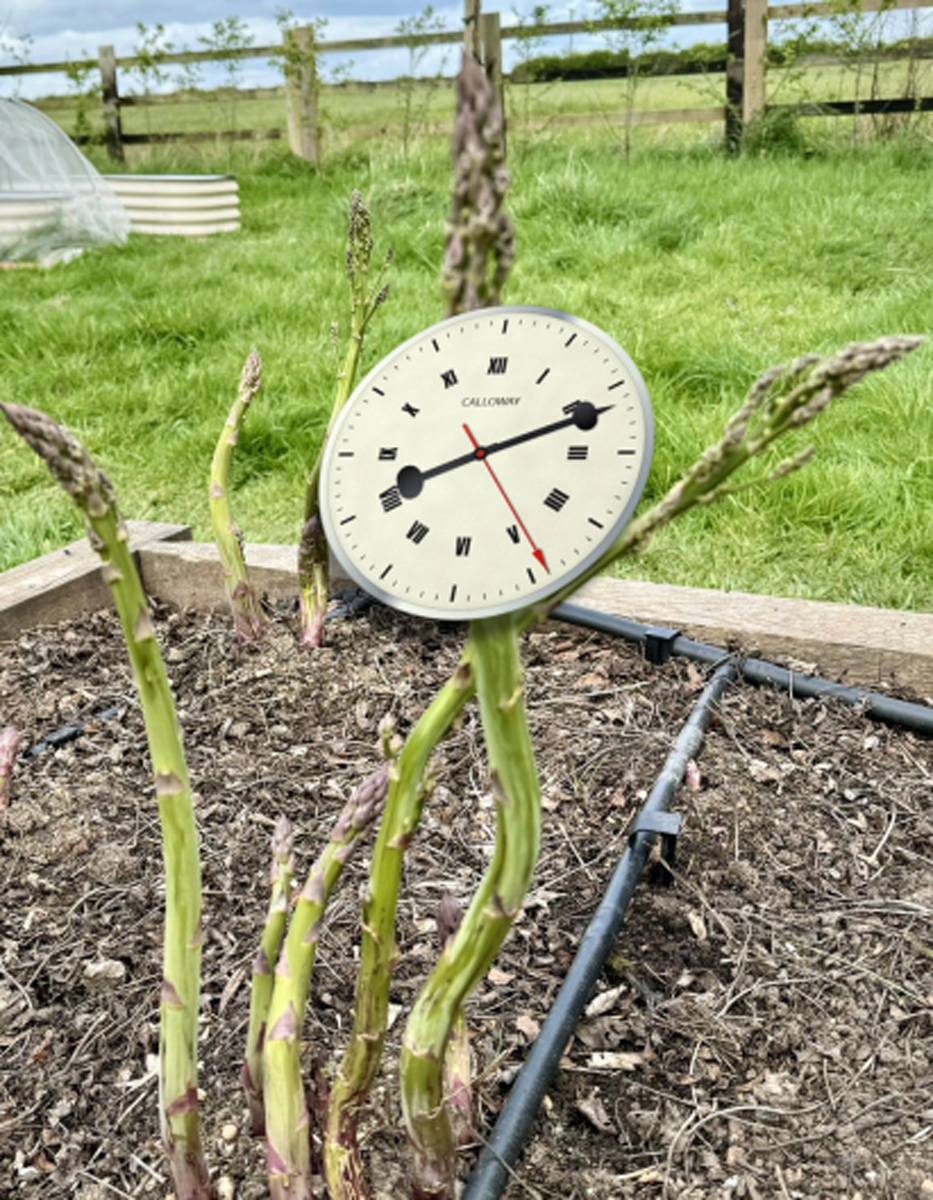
8:11:24
